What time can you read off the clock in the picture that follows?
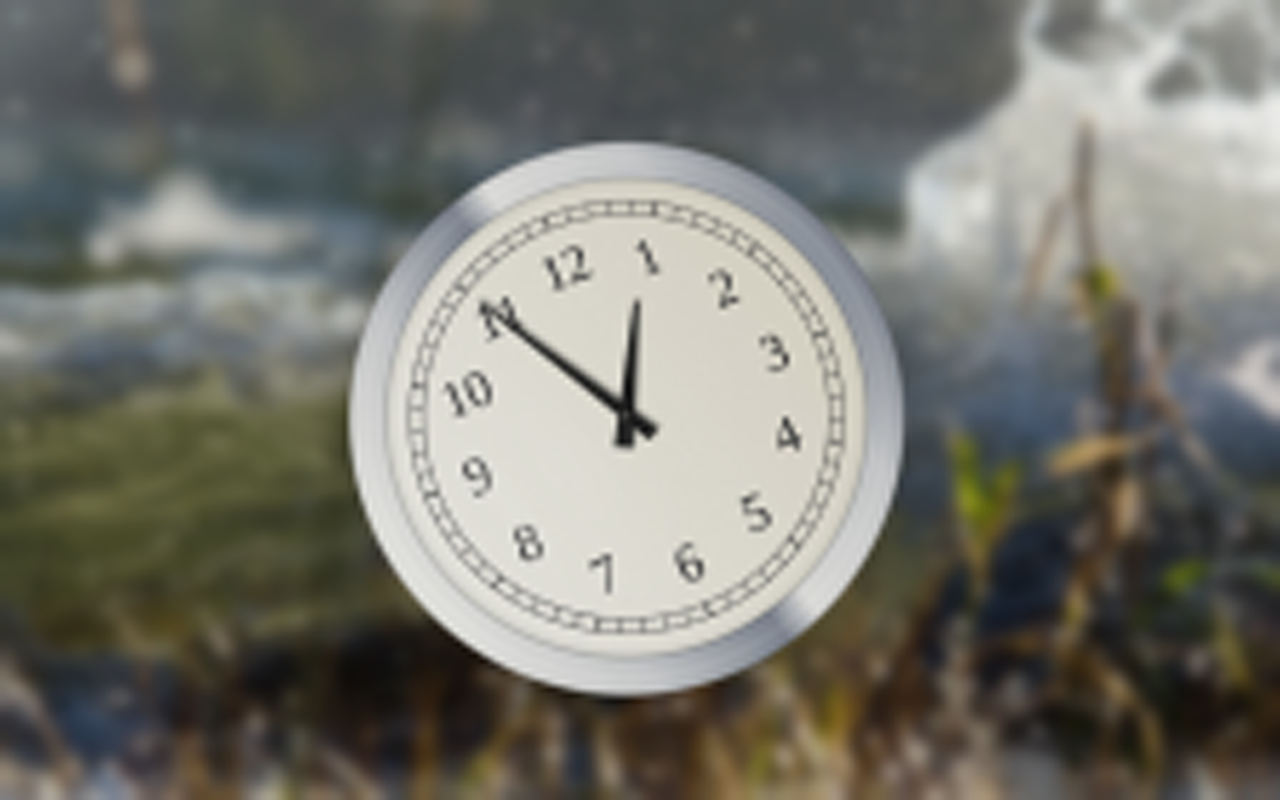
12:55
